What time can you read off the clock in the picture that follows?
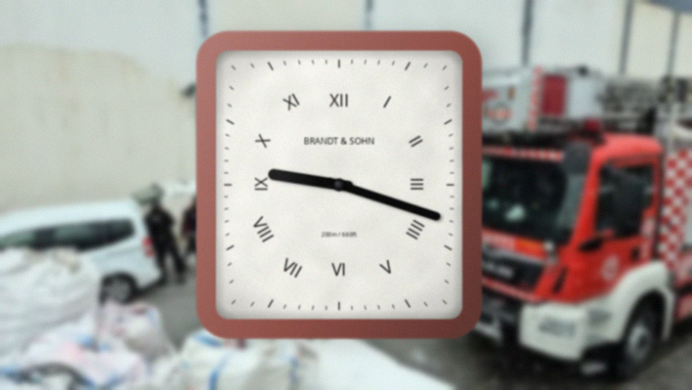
9:18
